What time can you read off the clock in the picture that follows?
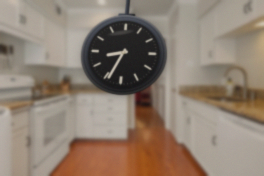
8:34
